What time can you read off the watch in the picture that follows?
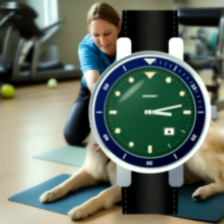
3:13
